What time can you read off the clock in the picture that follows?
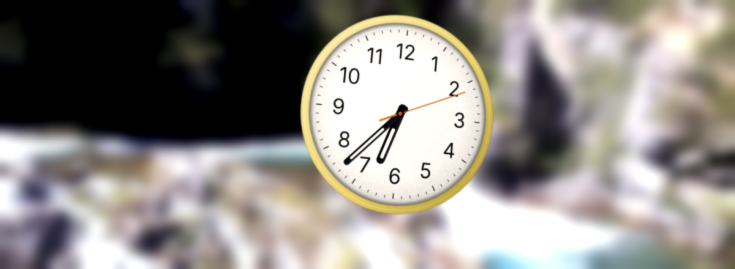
6:37:11
